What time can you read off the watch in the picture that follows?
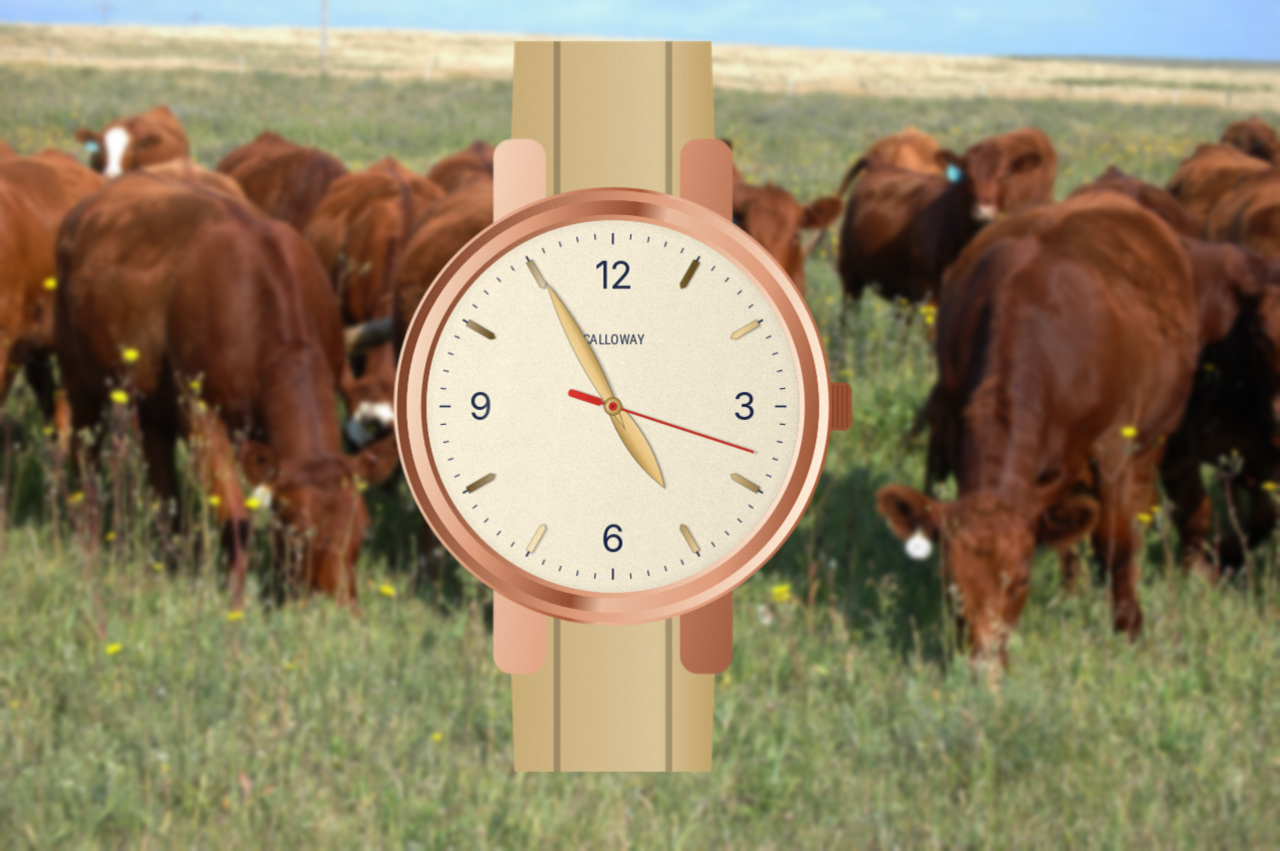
4:55:18
